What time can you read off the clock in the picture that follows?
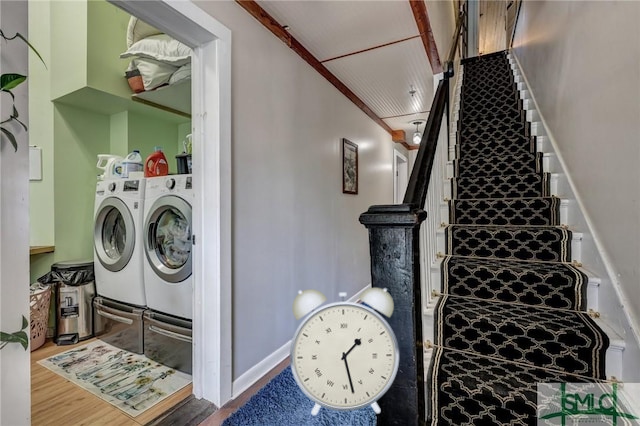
1:28
